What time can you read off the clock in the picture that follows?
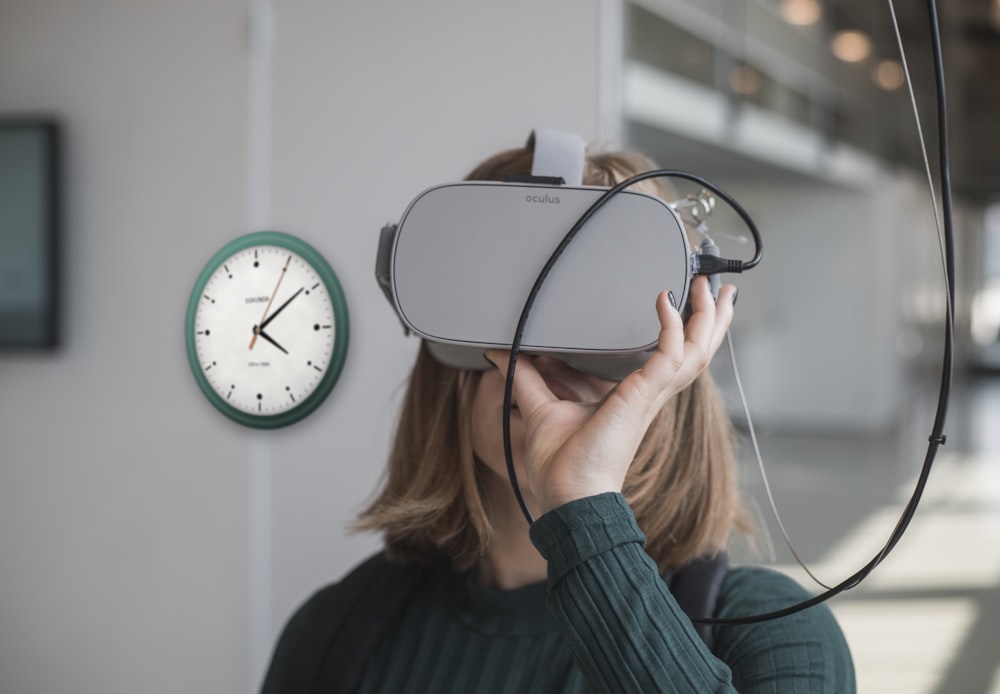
4:09:05
